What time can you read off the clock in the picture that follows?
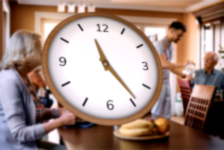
11:24
